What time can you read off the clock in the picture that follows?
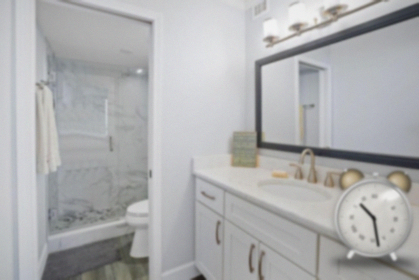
10:28
